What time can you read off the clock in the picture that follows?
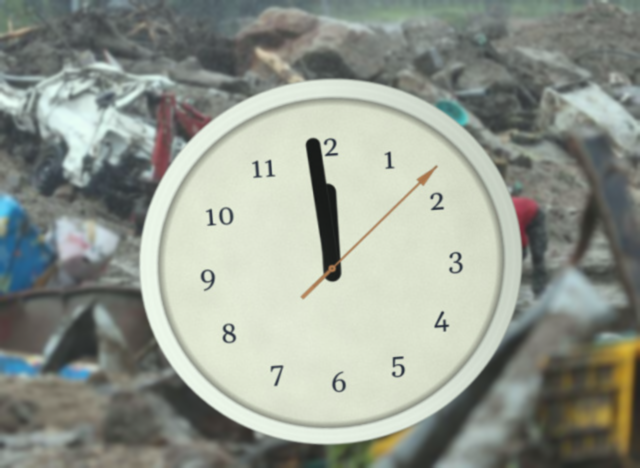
11:59:08
